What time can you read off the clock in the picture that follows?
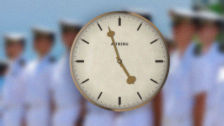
4:57
